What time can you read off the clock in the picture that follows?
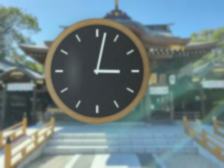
3:02
